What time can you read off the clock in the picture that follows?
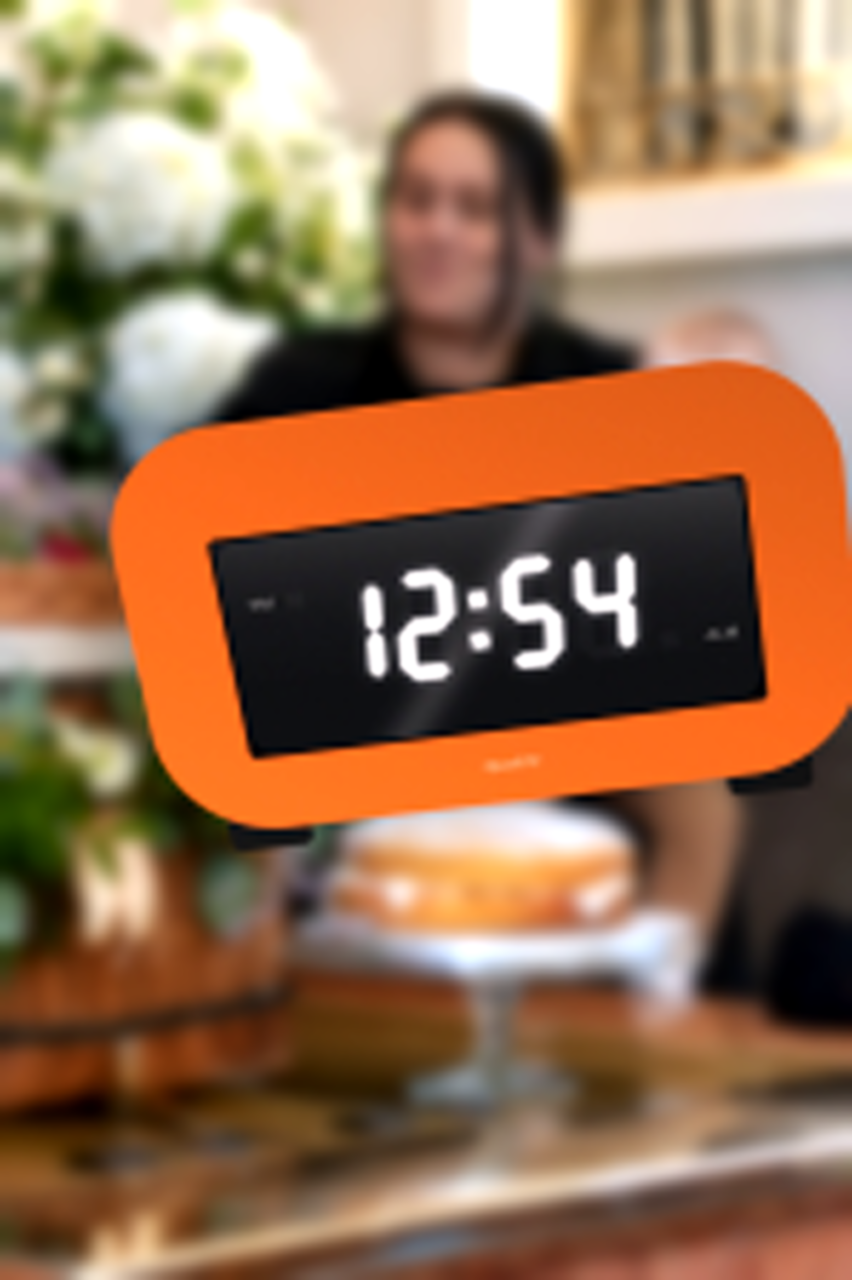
12:54
